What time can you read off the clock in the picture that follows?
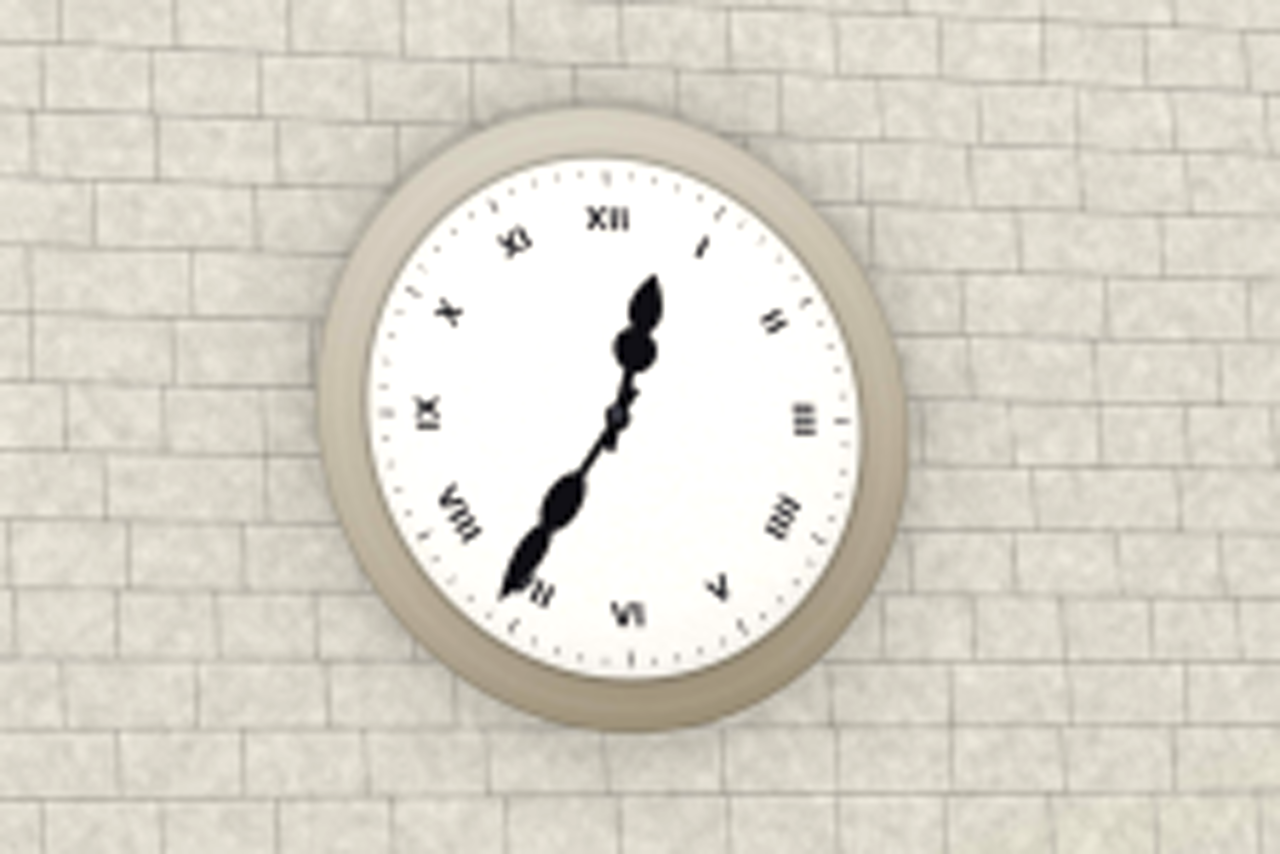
12:36
